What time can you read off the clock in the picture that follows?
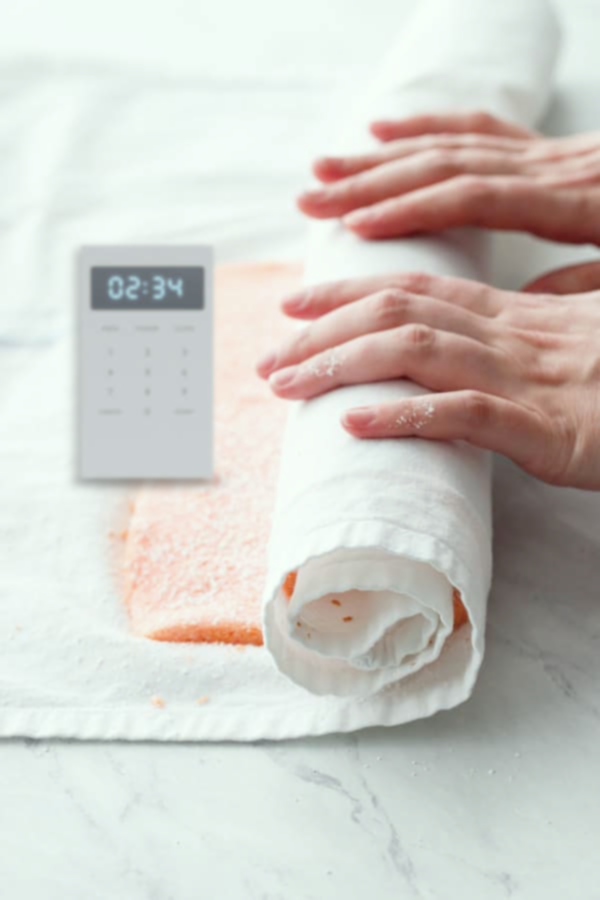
2:34
